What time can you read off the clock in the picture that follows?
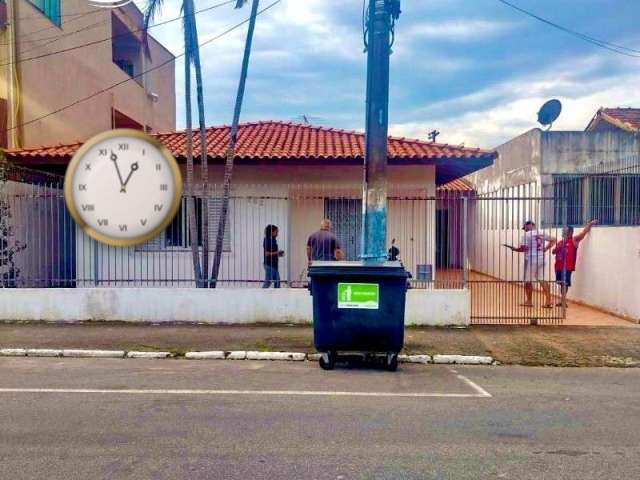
12:57
